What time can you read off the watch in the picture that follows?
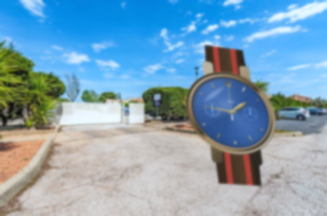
1:46
